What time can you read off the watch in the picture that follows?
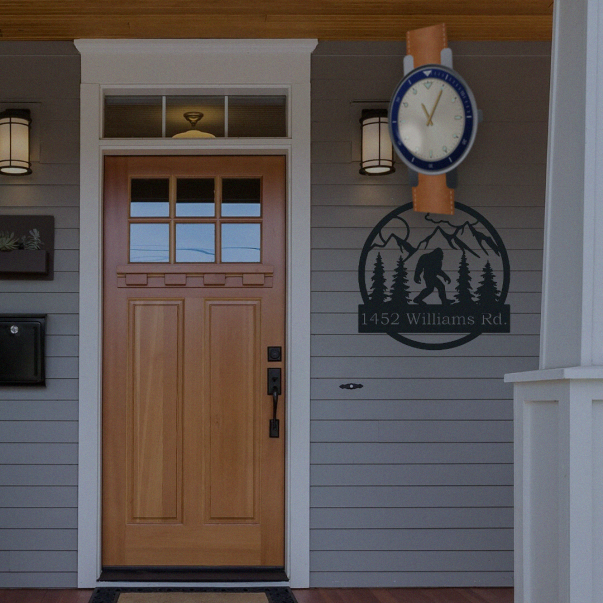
11:05
